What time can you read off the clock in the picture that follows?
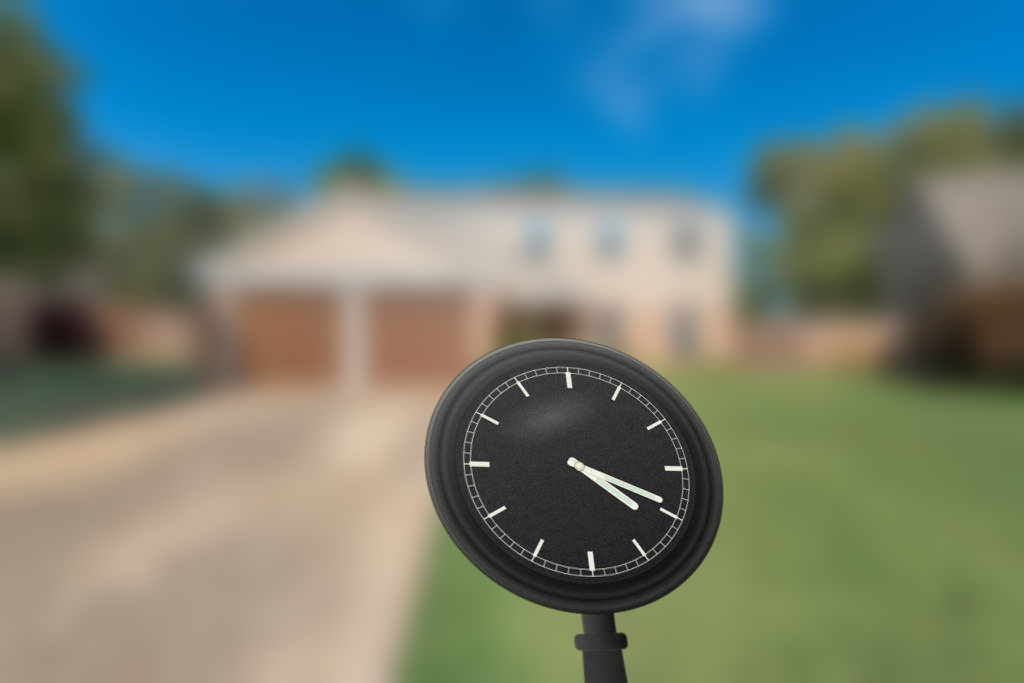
4:19
